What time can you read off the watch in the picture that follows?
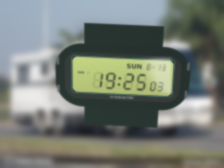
19:25:03
